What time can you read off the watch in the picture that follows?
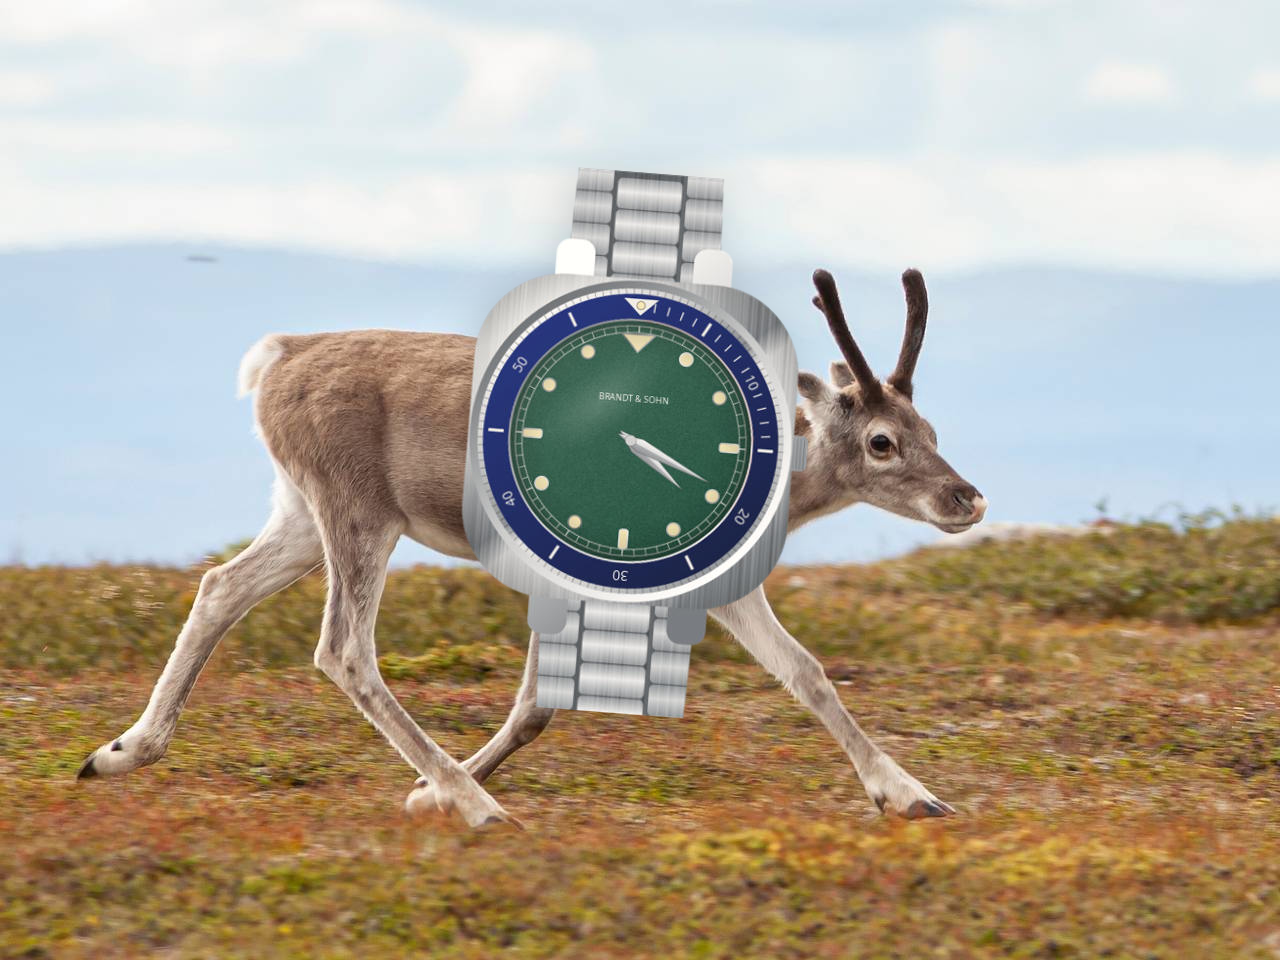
4:19
